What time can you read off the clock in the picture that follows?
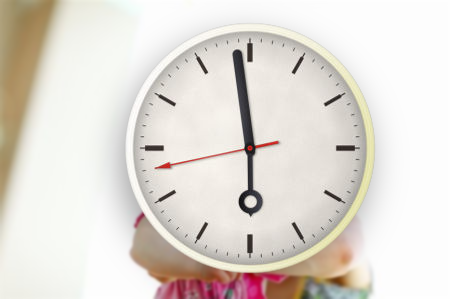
5:58:43
